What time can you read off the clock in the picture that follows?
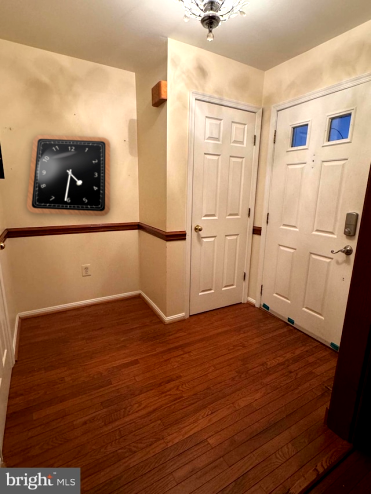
4:31
